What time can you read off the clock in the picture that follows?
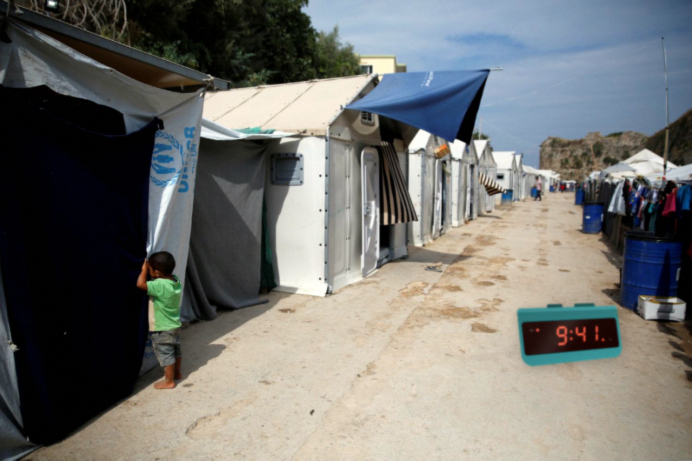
9:41
